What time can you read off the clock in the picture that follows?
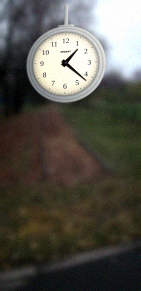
1:22
